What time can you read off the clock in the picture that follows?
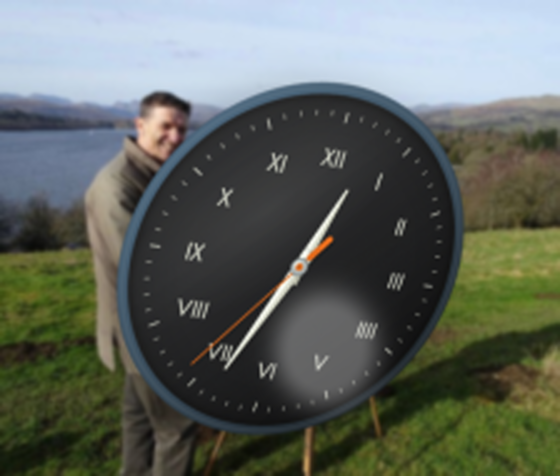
12:33:36
